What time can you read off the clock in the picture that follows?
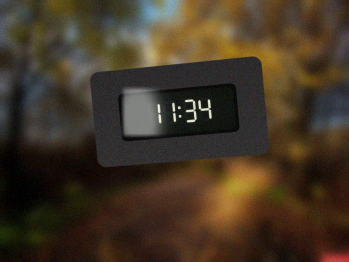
11:34
